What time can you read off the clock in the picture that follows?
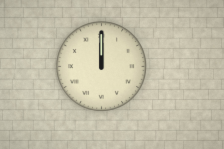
12:00
